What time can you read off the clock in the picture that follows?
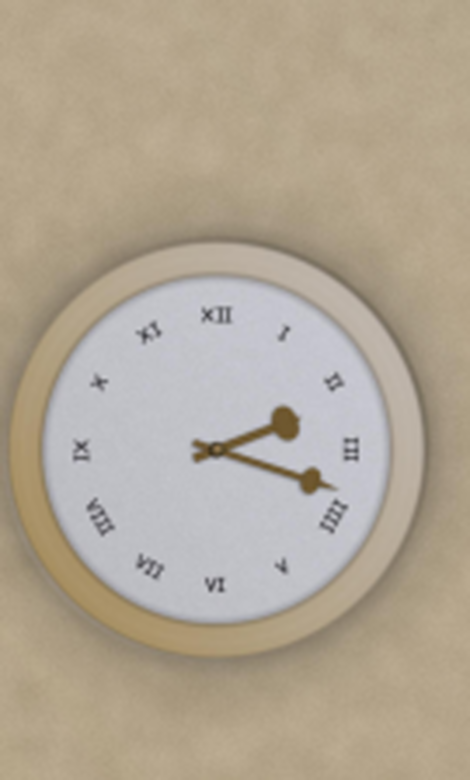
2:18
